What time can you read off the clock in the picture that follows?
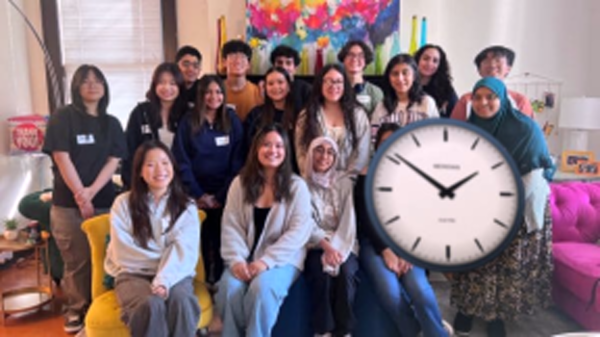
1:51
